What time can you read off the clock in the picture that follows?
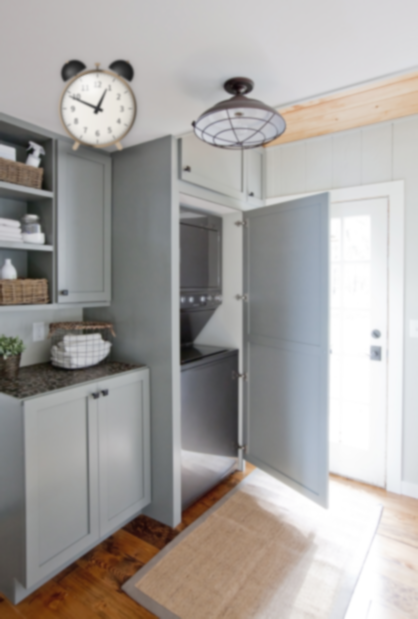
12:49
